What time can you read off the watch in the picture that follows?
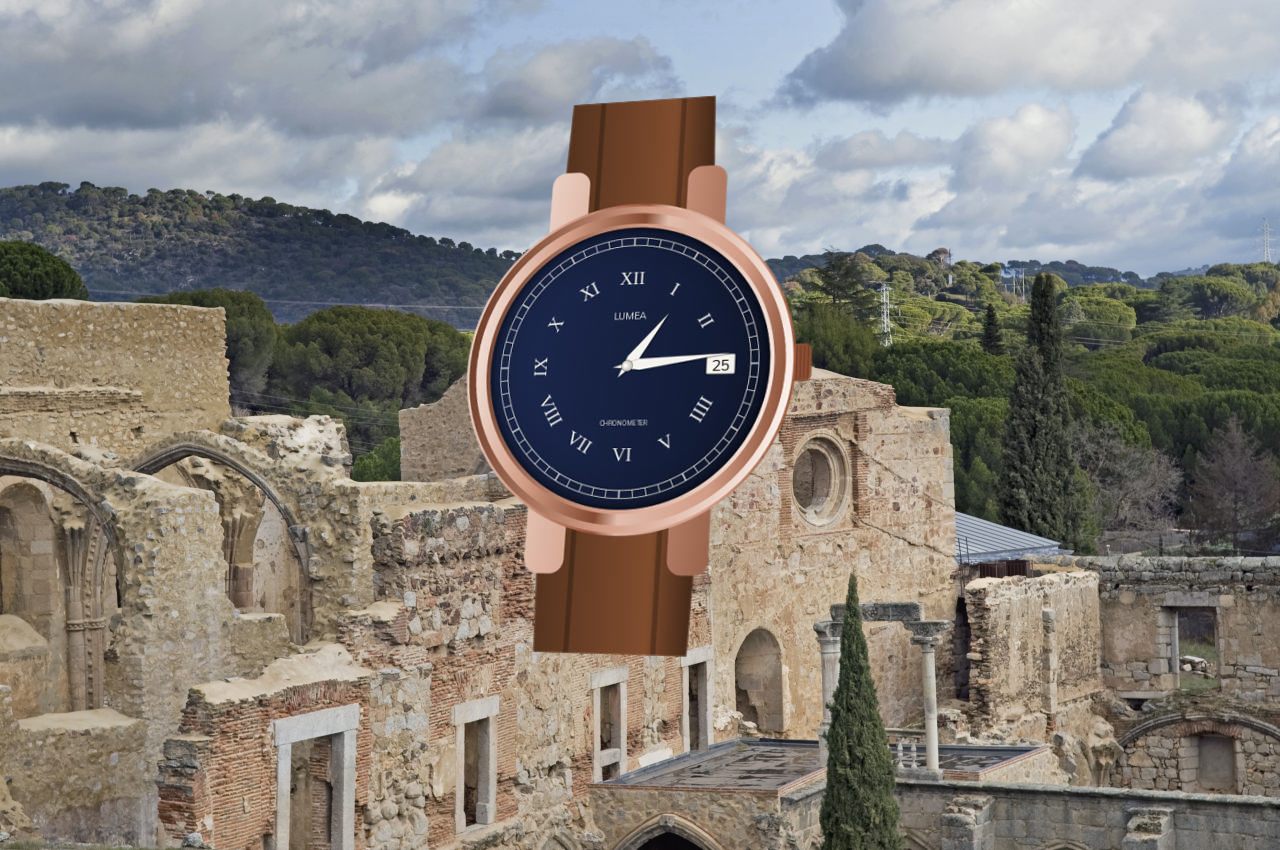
1:14
